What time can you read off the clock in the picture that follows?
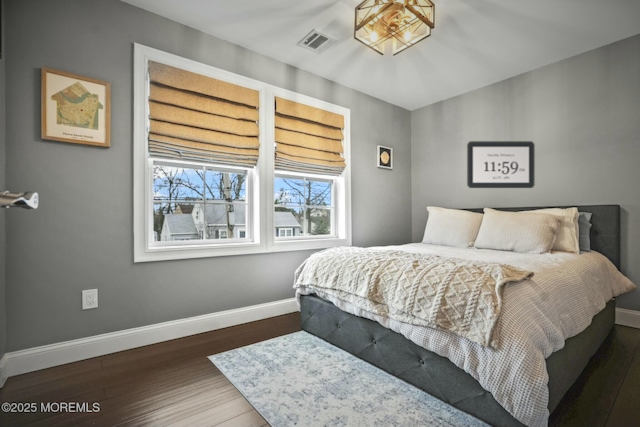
11:59
